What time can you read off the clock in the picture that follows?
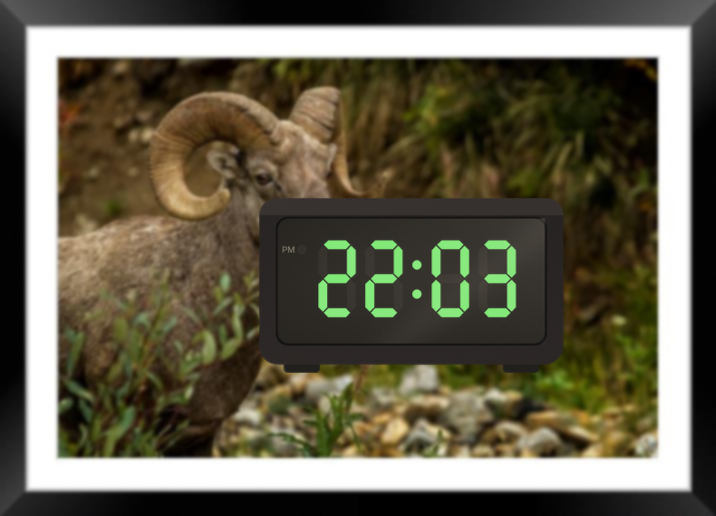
22:03
